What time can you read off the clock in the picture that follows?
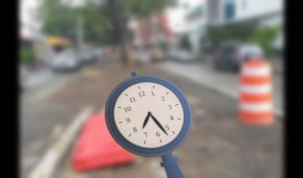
7:27
